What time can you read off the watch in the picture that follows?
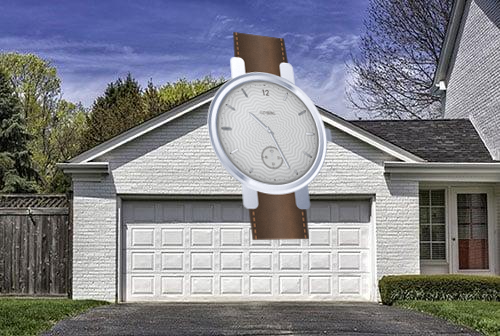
10:26
